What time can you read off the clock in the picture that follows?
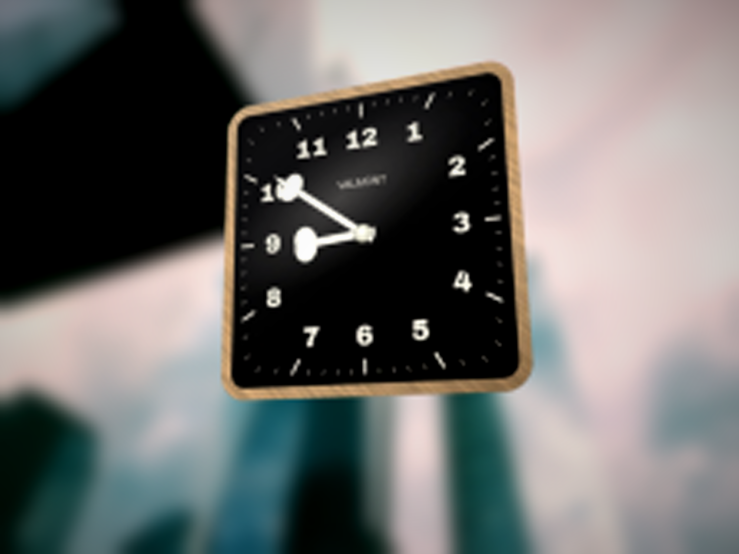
8:51
